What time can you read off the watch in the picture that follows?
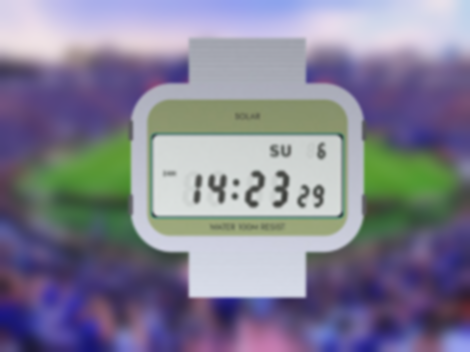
14:23:29
